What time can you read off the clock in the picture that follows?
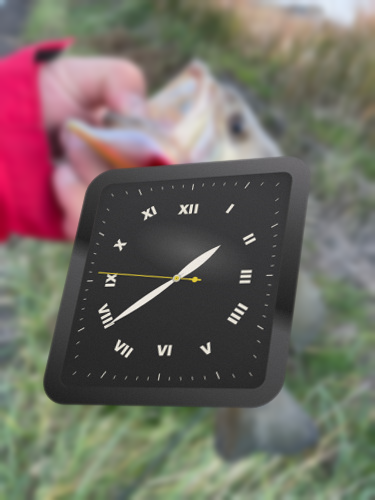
1:38:46
